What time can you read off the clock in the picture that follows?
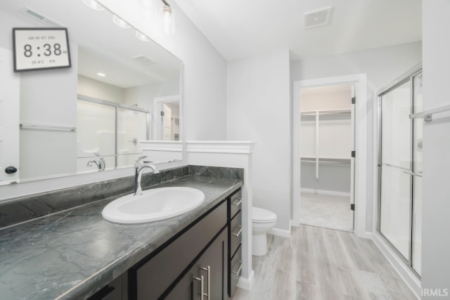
8:38
